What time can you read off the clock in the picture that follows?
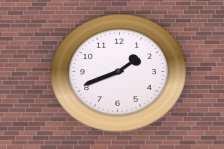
1:41
